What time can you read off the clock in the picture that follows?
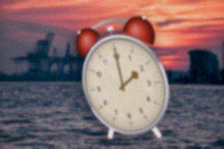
2:00
